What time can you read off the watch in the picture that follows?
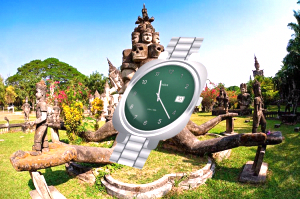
11:22
